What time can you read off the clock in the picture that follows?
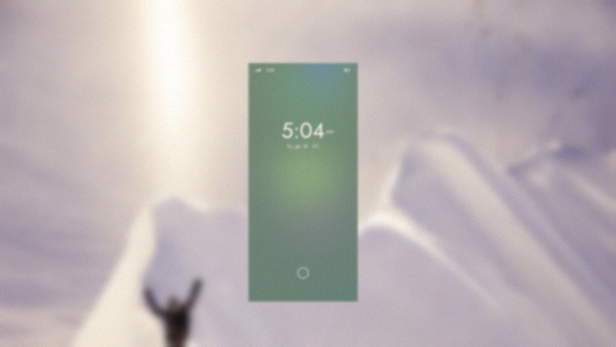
5:04
